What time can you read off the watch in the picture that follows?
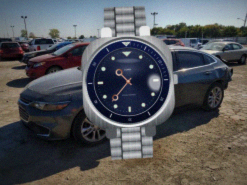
10:37
